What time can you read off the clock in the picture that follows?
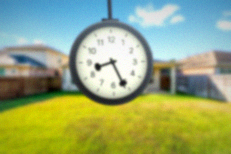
8:26
